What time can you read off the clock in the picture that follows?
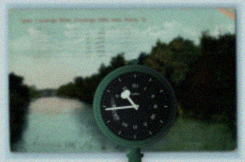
10:44
